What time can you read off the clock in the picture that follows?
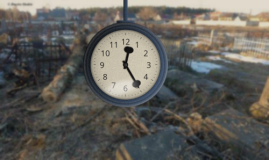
12:25
